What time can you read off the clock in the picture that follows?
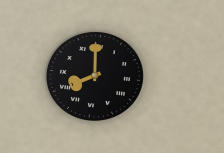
7:59
